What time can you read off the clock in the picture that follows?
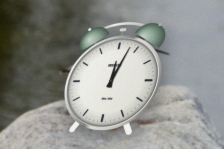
12:03
